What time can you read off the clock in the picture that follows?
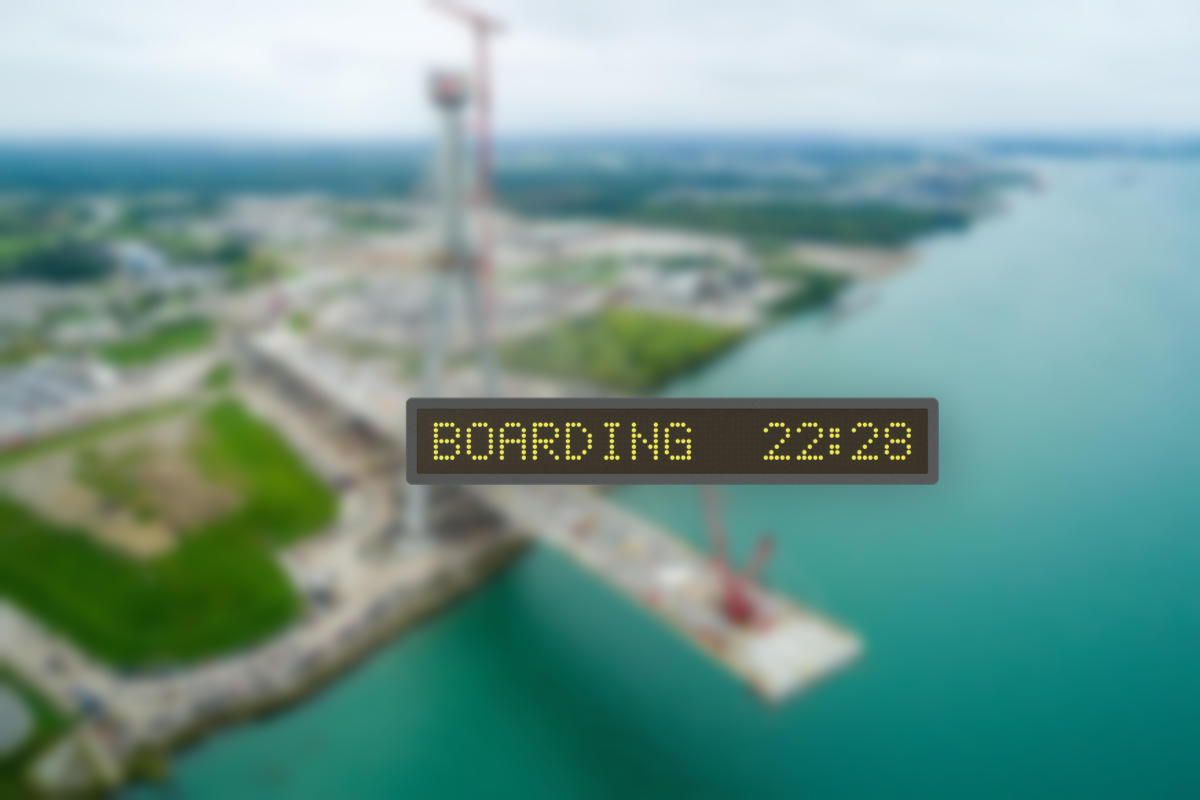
22:28
